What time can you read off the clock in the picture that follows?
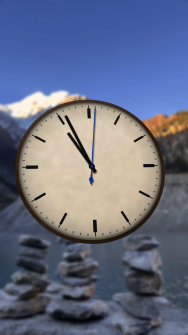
10:56:01
